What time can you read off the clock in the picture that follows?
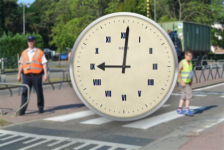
9:01
